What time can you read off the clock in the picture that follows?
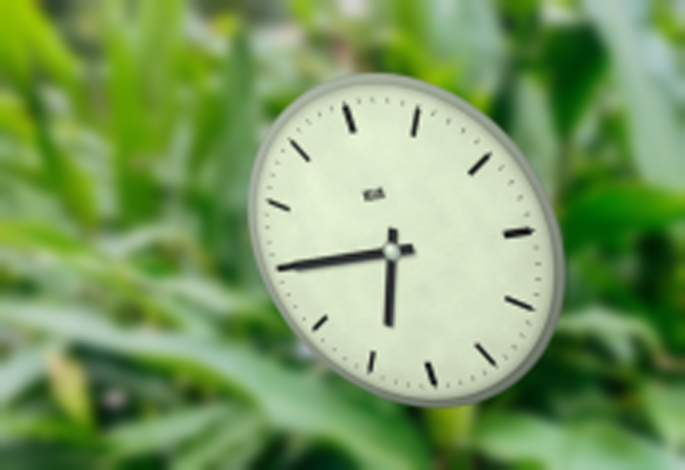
6:45
